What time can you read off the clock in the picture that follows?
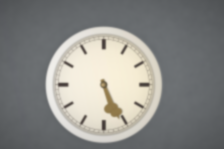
5:26
